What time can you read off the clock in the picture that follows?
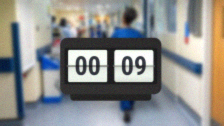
0:09
